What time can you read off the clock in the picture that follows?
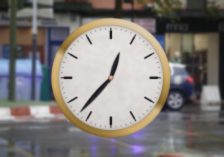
12:37
